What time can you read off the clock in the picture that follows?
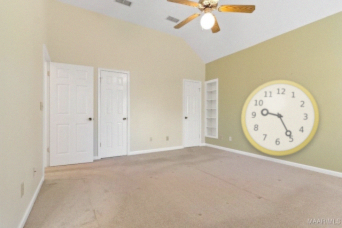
9:25
